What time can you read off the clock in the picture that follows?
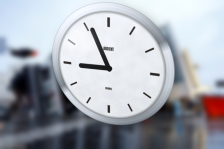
8:56
